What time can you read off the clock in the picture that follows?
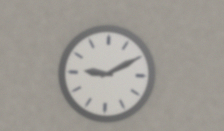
9:10
